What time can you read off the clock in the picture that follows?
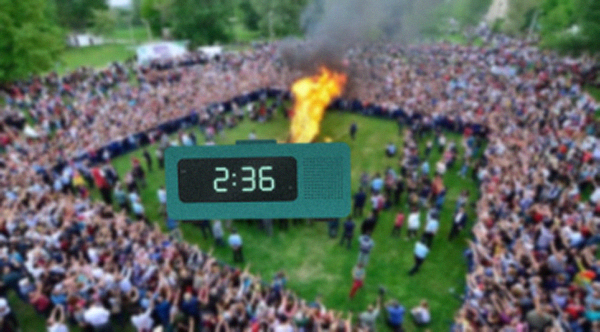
2:36
